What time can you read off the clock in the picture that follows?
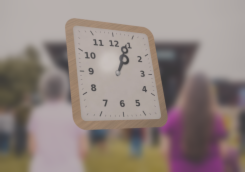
1:04
